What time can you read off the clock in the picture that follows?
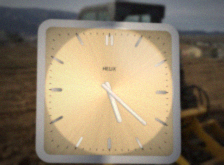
5:22
